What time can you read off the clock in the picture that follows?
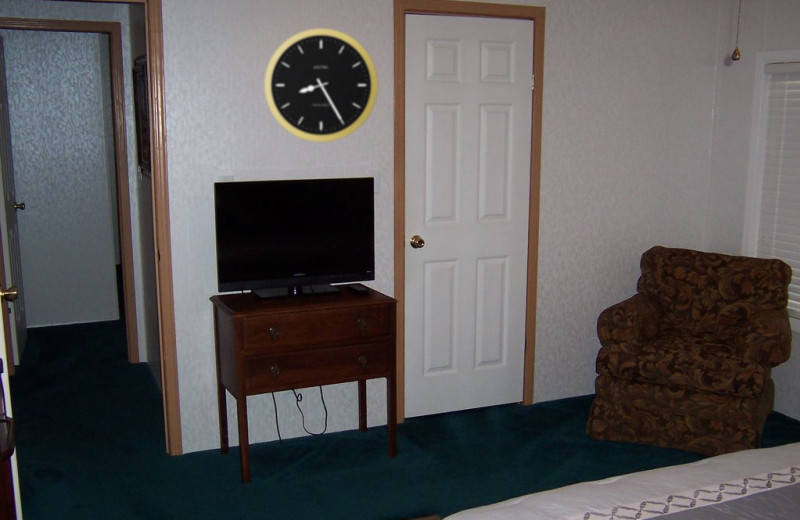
8:25
